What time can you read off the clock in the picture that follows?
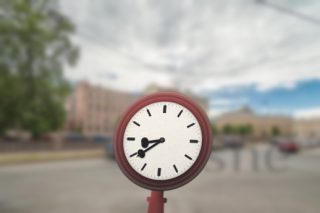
8:39
